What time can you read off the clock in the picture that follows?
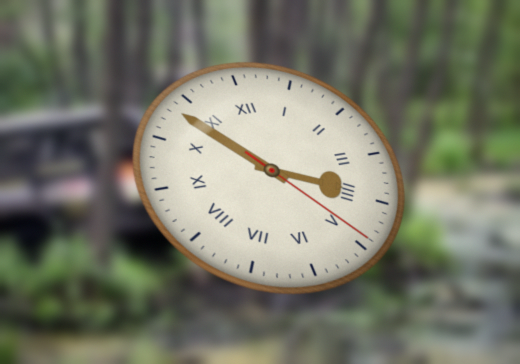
3:53:24
